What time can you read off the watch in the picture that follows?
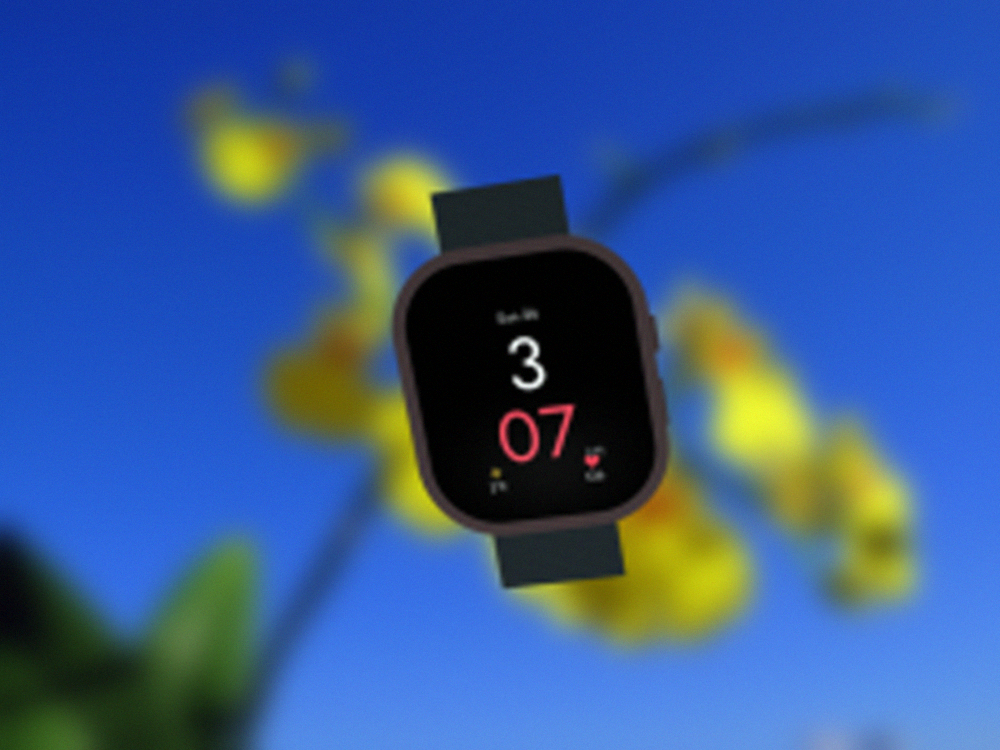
3:07
